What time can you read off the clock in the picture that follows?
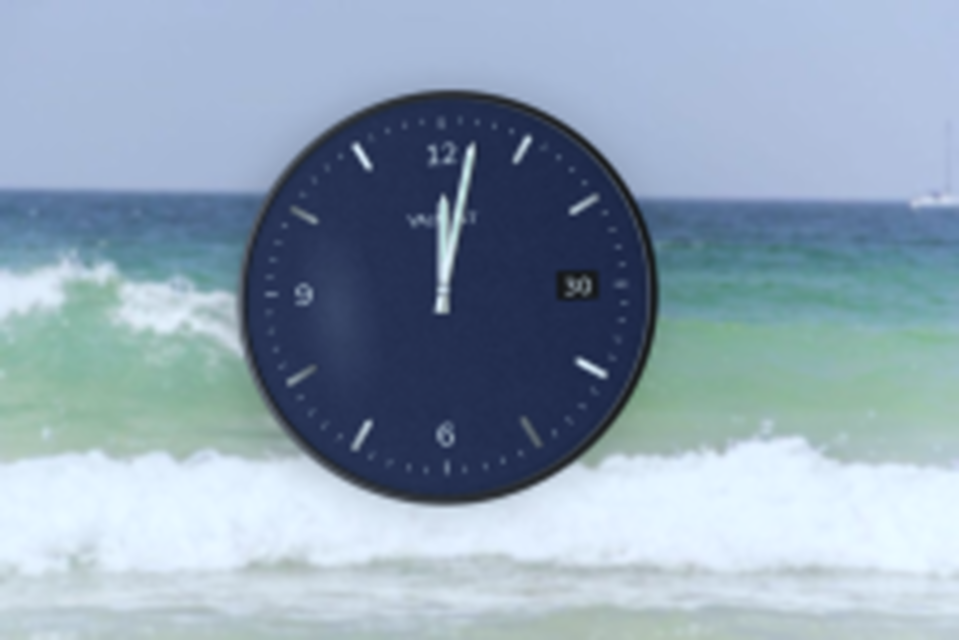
12:02
